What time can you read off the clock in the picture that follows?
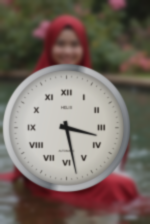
3:28
